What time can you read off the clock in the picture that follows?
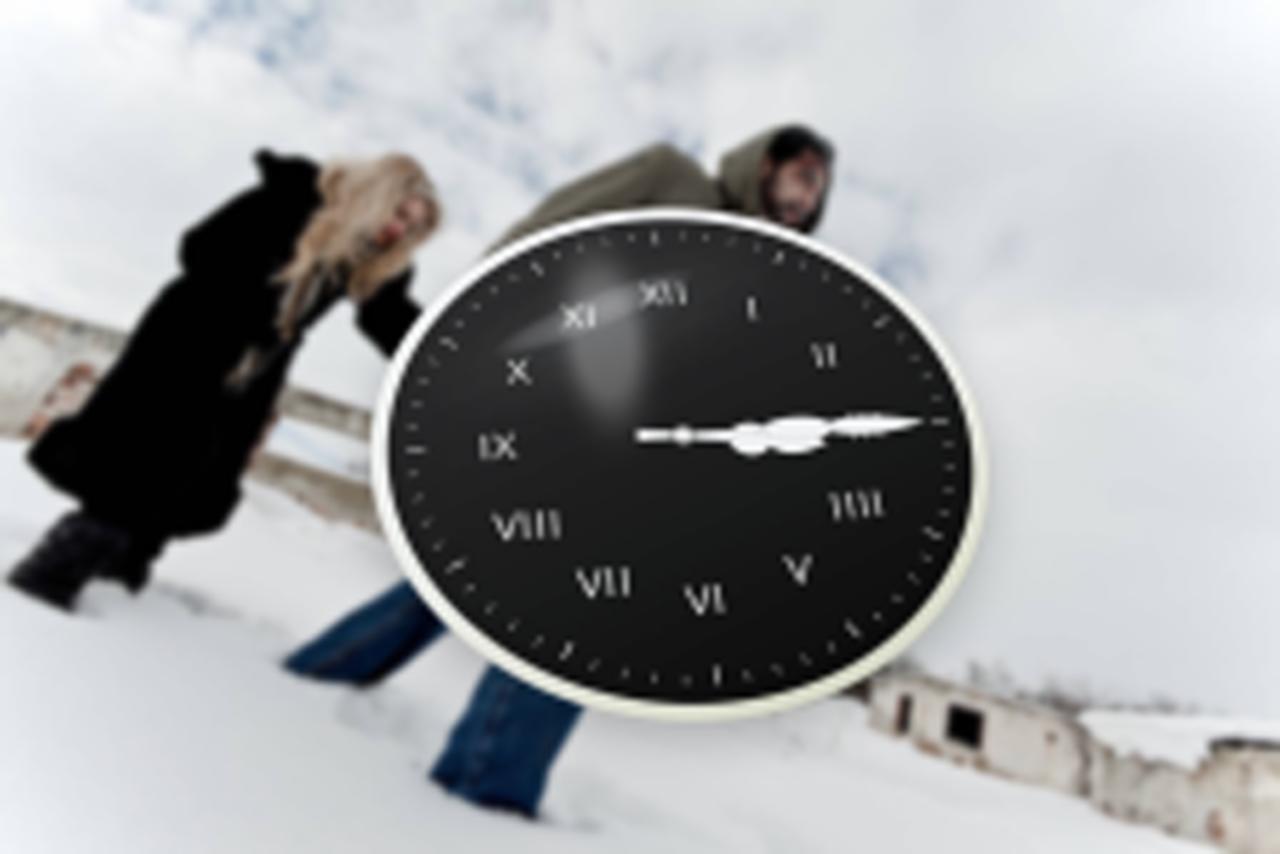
3:15
